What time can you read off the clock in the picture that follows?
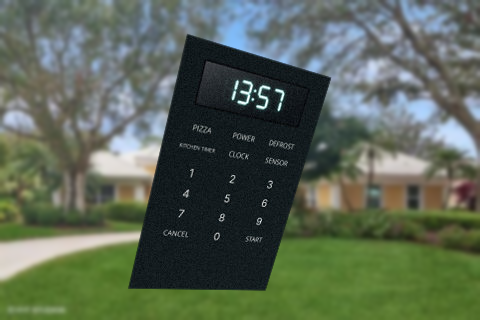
13:57
